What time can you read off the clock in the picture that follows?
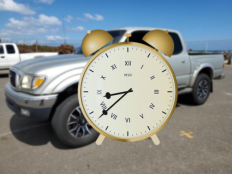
8:38
